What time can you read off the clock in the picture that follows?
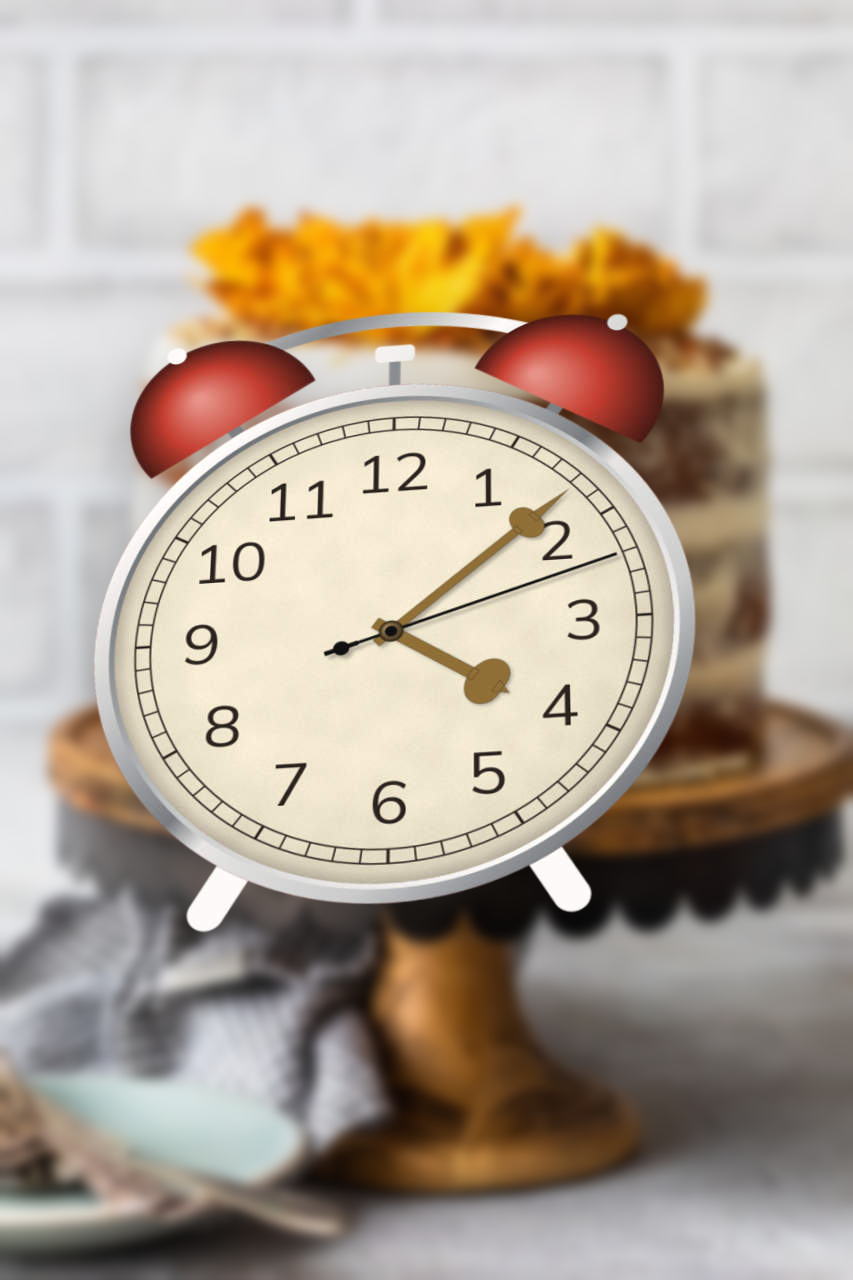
4:08:12
